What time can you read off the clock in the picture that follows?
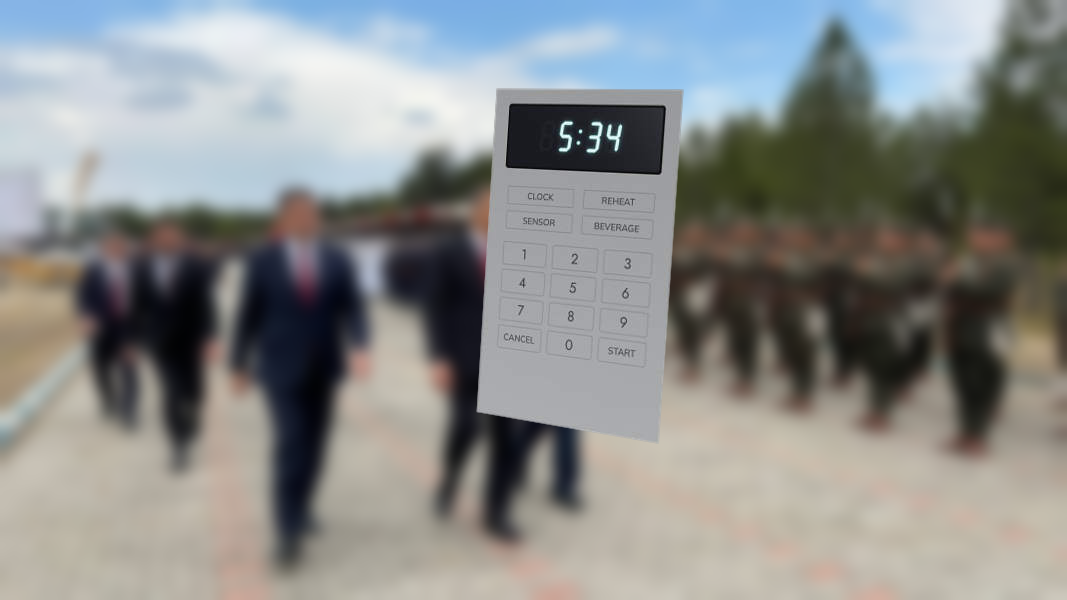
5:34
